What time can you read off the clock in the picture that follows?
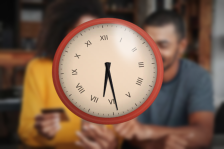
6:29
